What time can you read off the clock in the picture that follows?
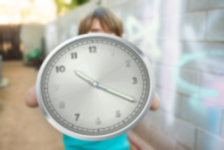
10:20
